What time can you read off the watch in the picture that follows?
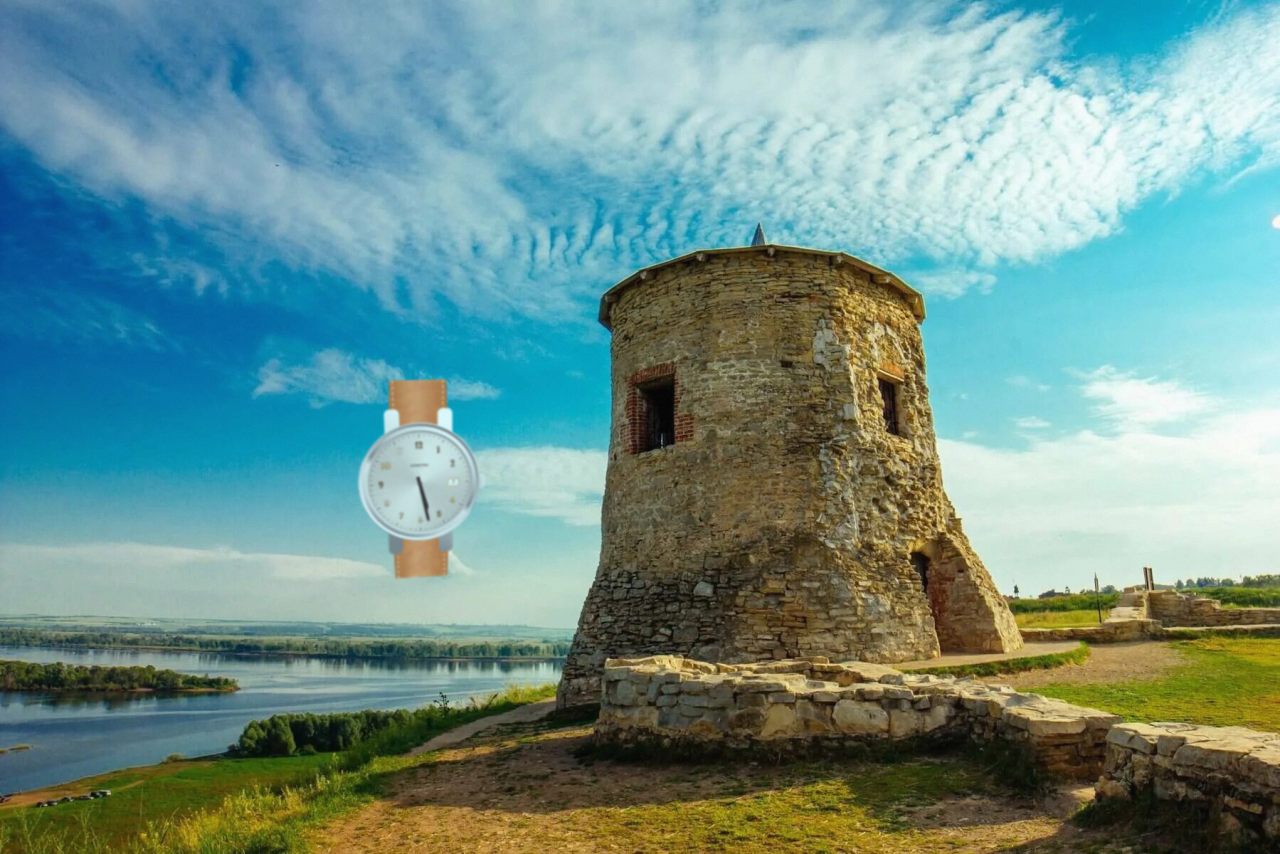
5:28
